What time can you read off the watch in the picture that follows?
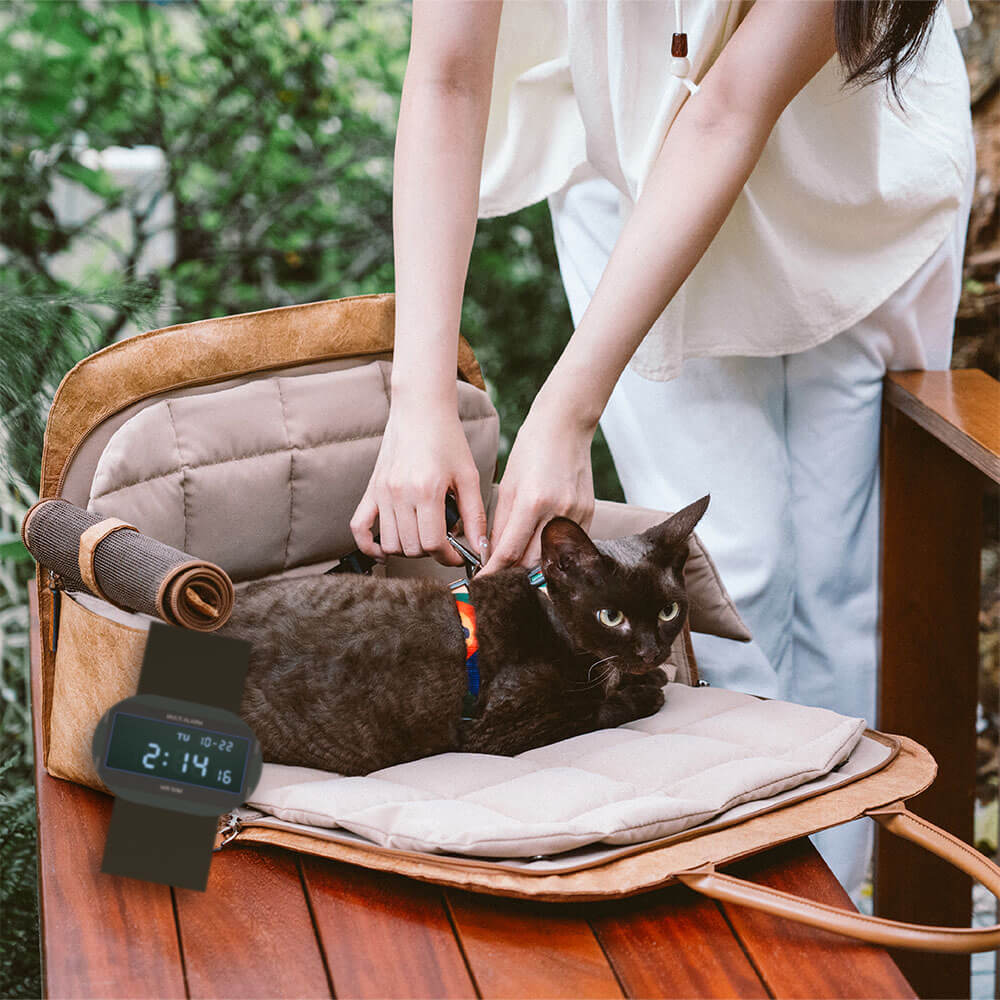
2:14:16
